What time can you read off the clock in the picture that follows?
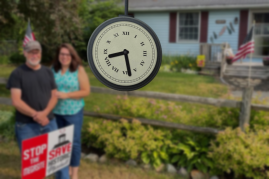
8:28
